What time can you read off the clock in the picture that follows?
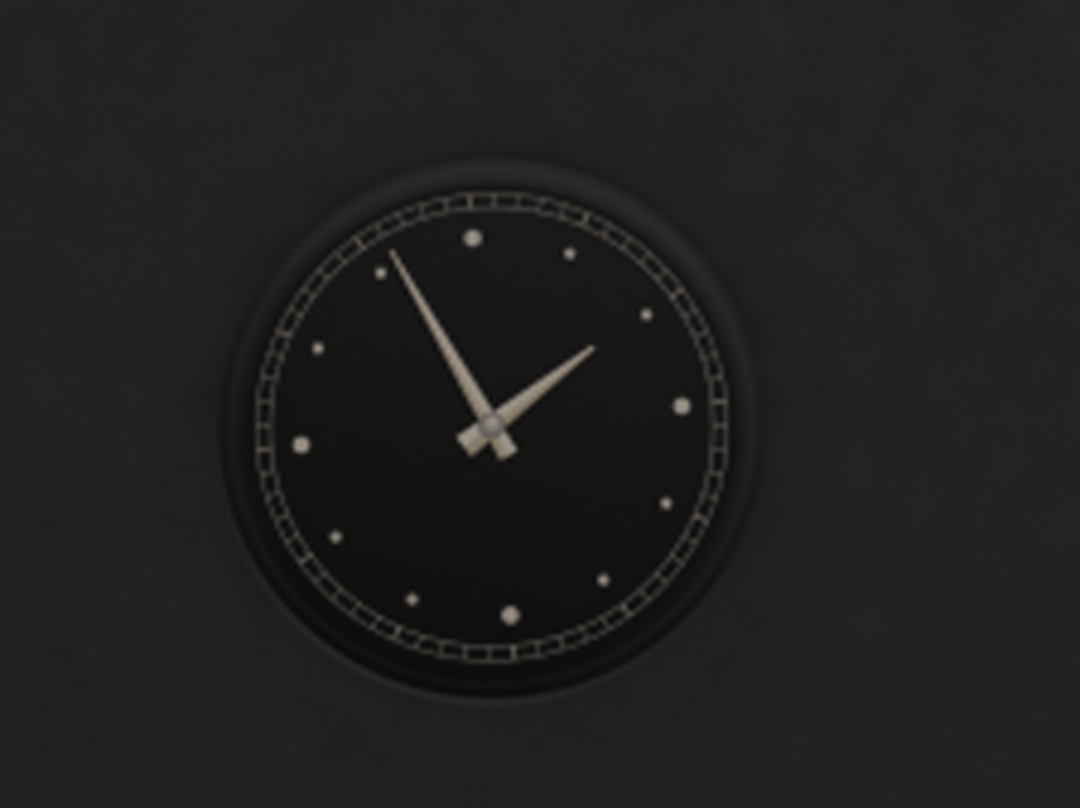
1:56
